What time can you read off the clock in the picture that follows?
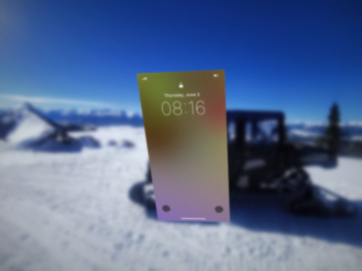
8:16
